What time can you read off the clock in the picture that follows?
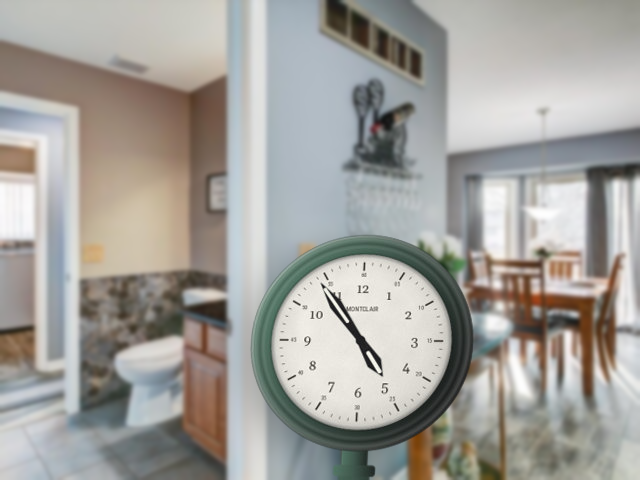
4:54
